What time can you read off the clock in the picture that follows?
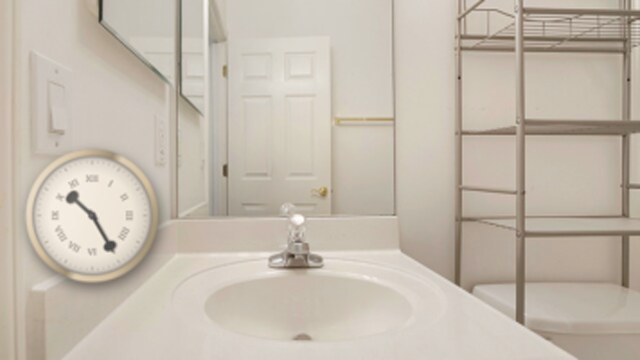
10:25
